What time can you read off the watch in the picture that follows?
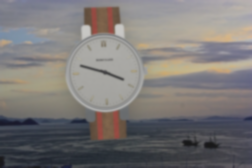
3:48
